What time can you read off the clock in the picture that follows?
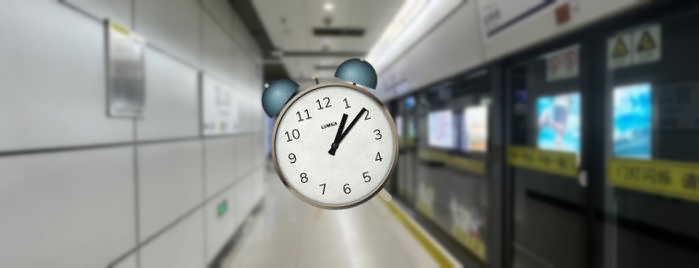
1:09
